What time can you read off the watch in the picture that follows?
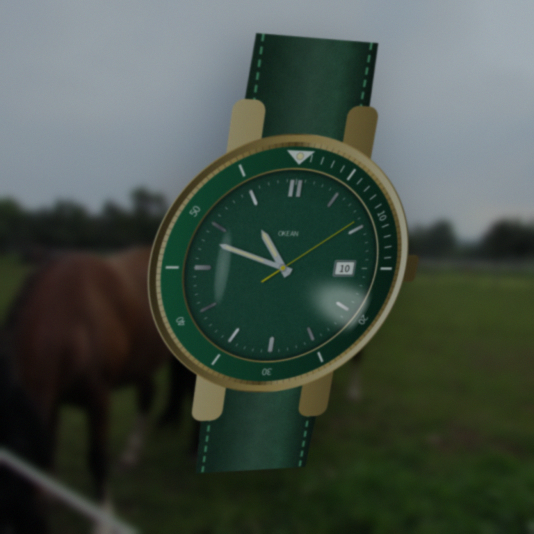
10:48:09
